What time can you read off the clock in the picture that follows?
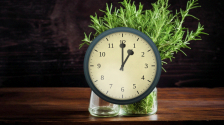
1:00
